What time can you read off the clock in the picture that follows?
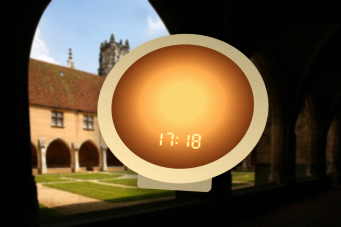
17:18
